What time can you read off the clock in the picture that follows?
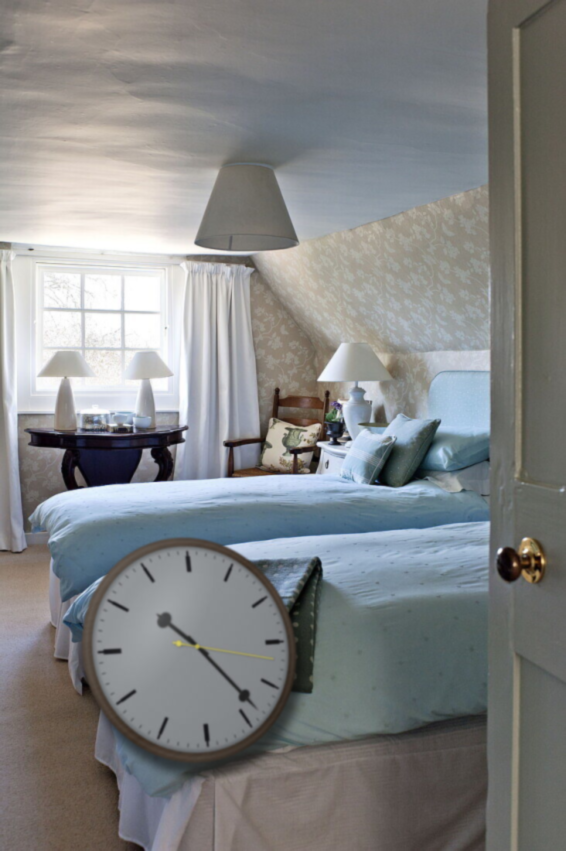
10:23:17
